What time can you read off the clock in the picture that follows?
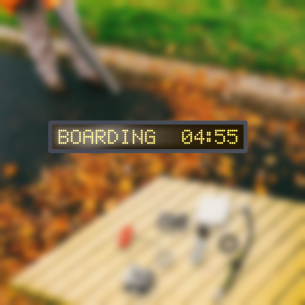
4:55
